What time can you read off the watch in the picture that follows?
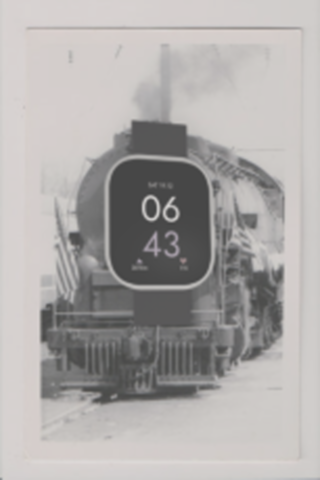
6:43
